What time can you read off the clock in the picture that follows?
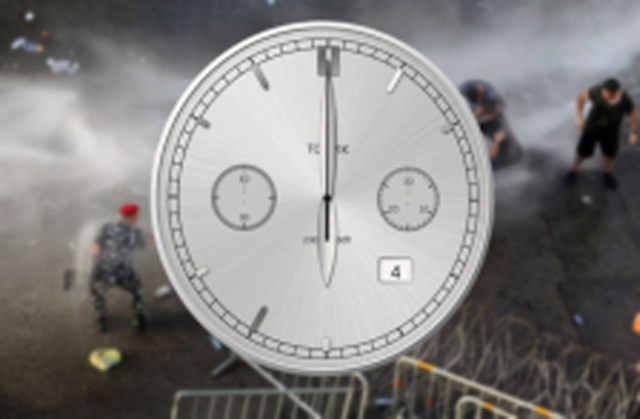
6:00
